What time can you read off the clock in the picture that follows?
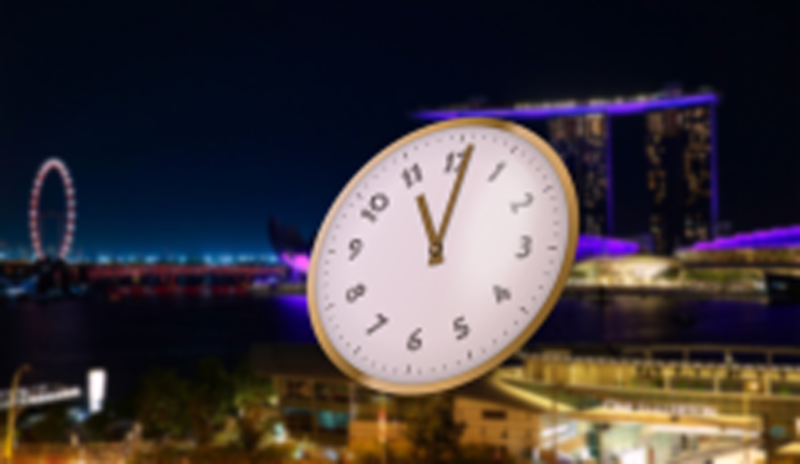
11:01
